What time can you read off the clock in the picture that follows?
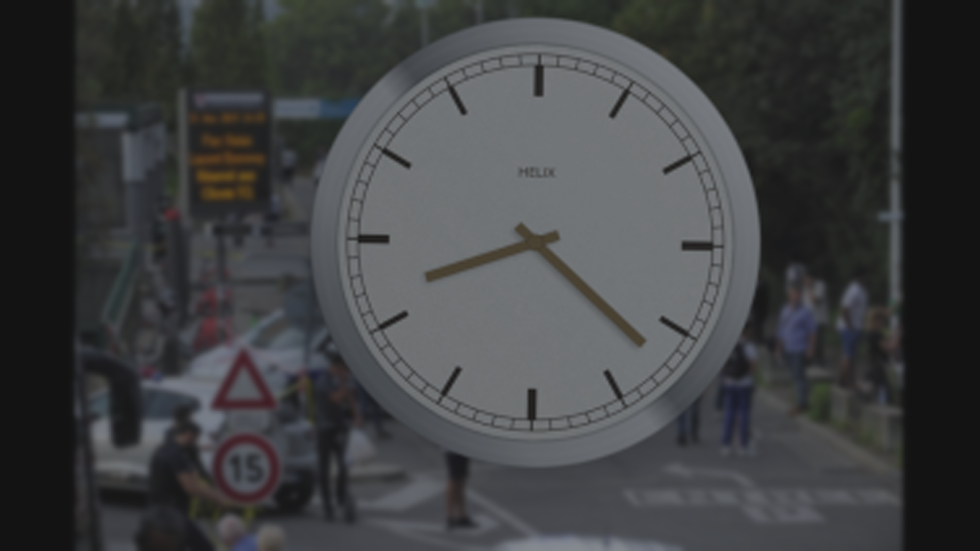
8:22
